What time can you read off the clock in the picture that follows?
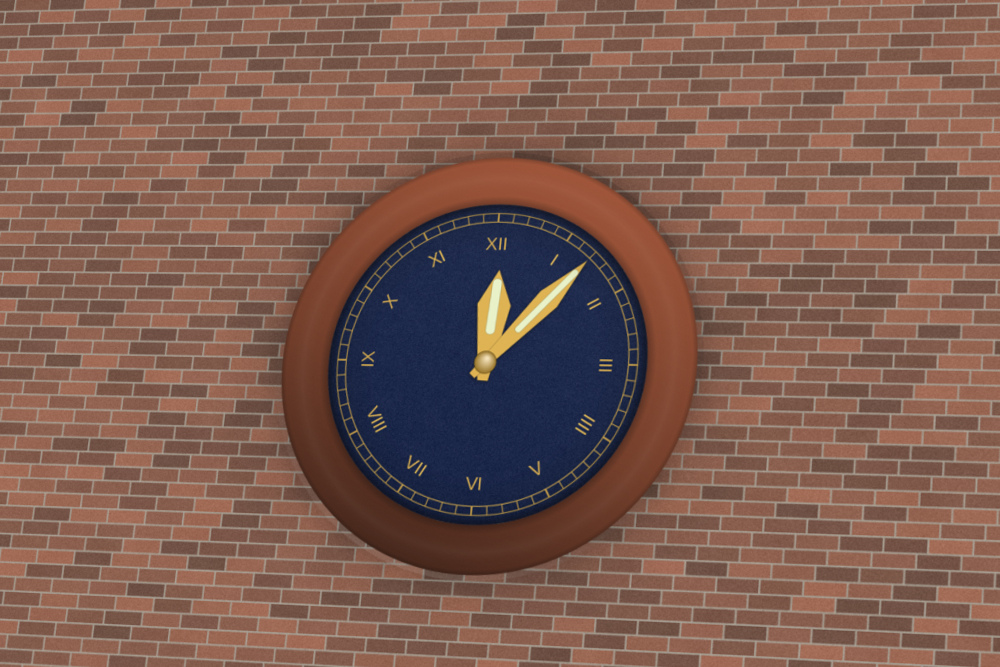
12:07
